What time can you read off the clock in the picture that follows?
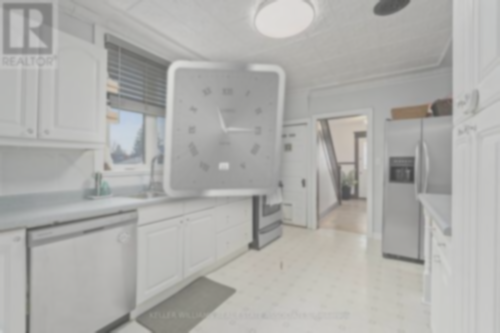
11:15
